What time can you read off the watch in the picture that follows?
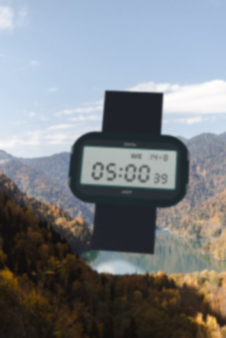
5:00
